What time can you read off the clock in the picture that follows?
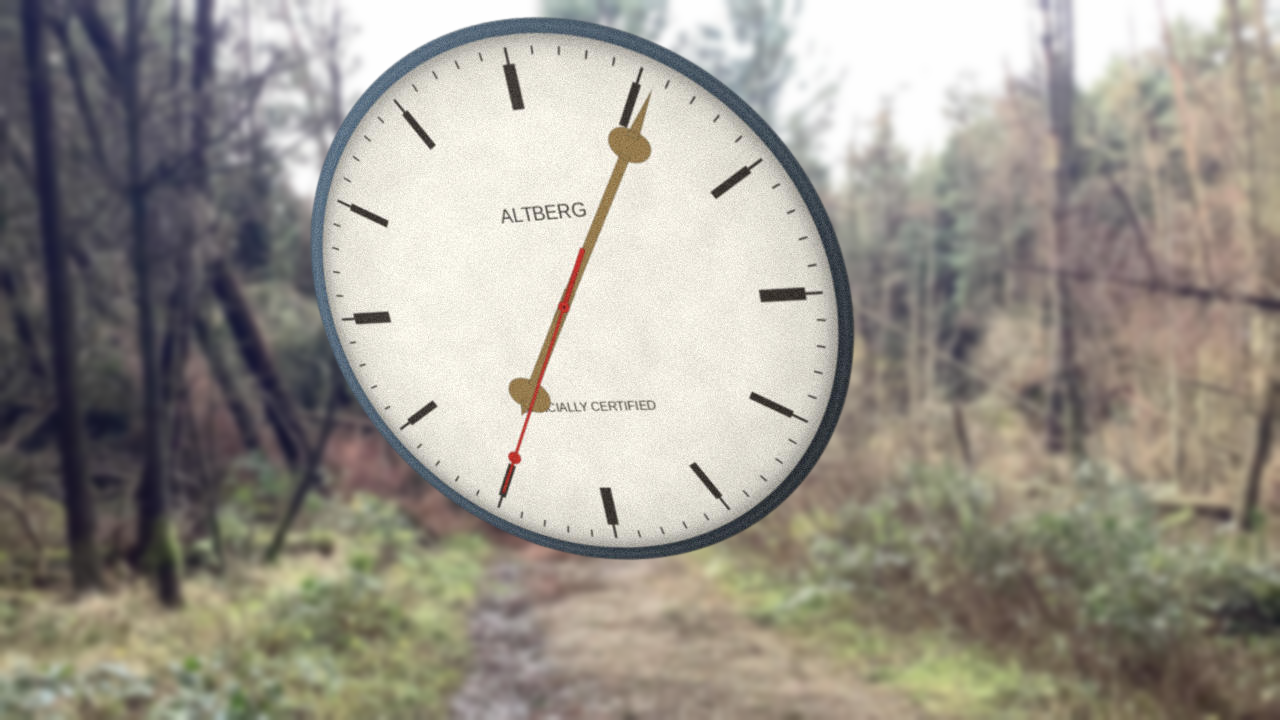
7:05:35
